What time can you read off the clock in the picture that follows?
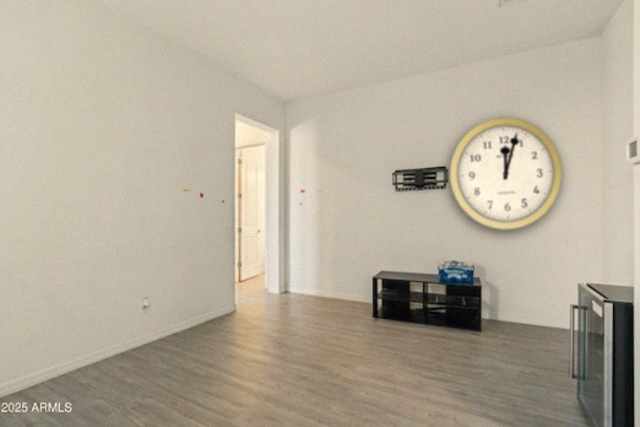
12:03
